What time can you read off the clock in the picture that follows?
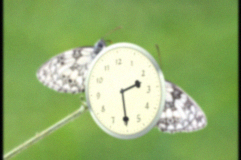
2:30
